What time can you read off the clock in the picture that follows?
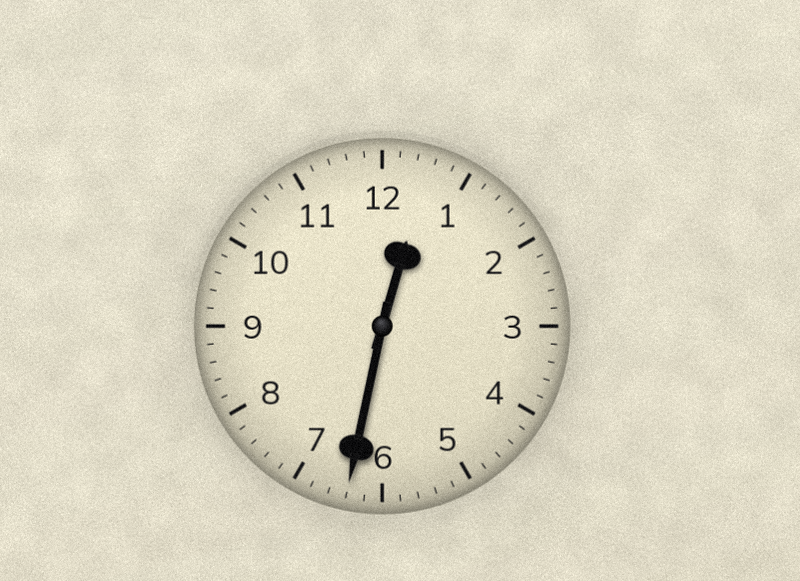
12:32
